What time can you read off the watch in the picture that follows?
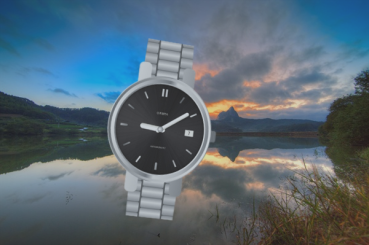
9:09
